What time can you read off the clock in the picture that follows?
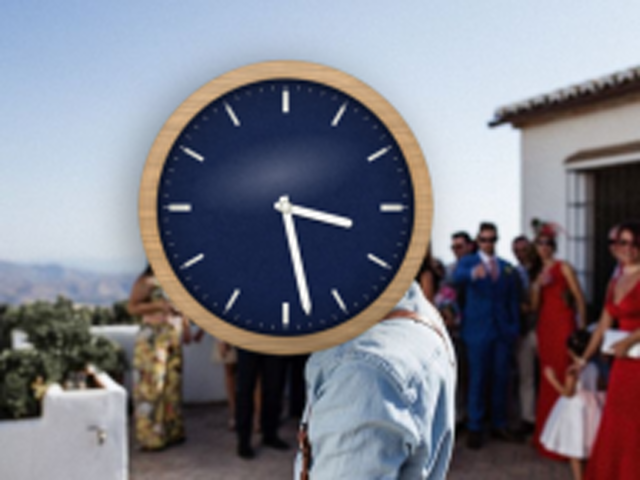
3:28
